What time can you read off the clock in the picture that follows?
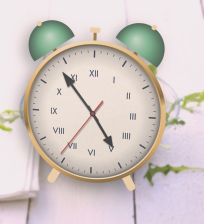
4:53:36
